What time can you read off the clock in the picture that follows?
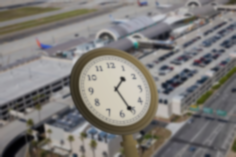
1:26
